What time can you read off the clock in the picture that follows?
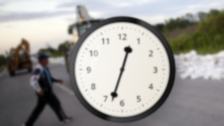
12:33
